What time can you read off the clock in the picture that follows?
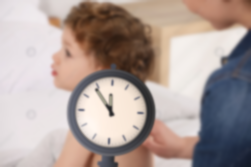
11:54
